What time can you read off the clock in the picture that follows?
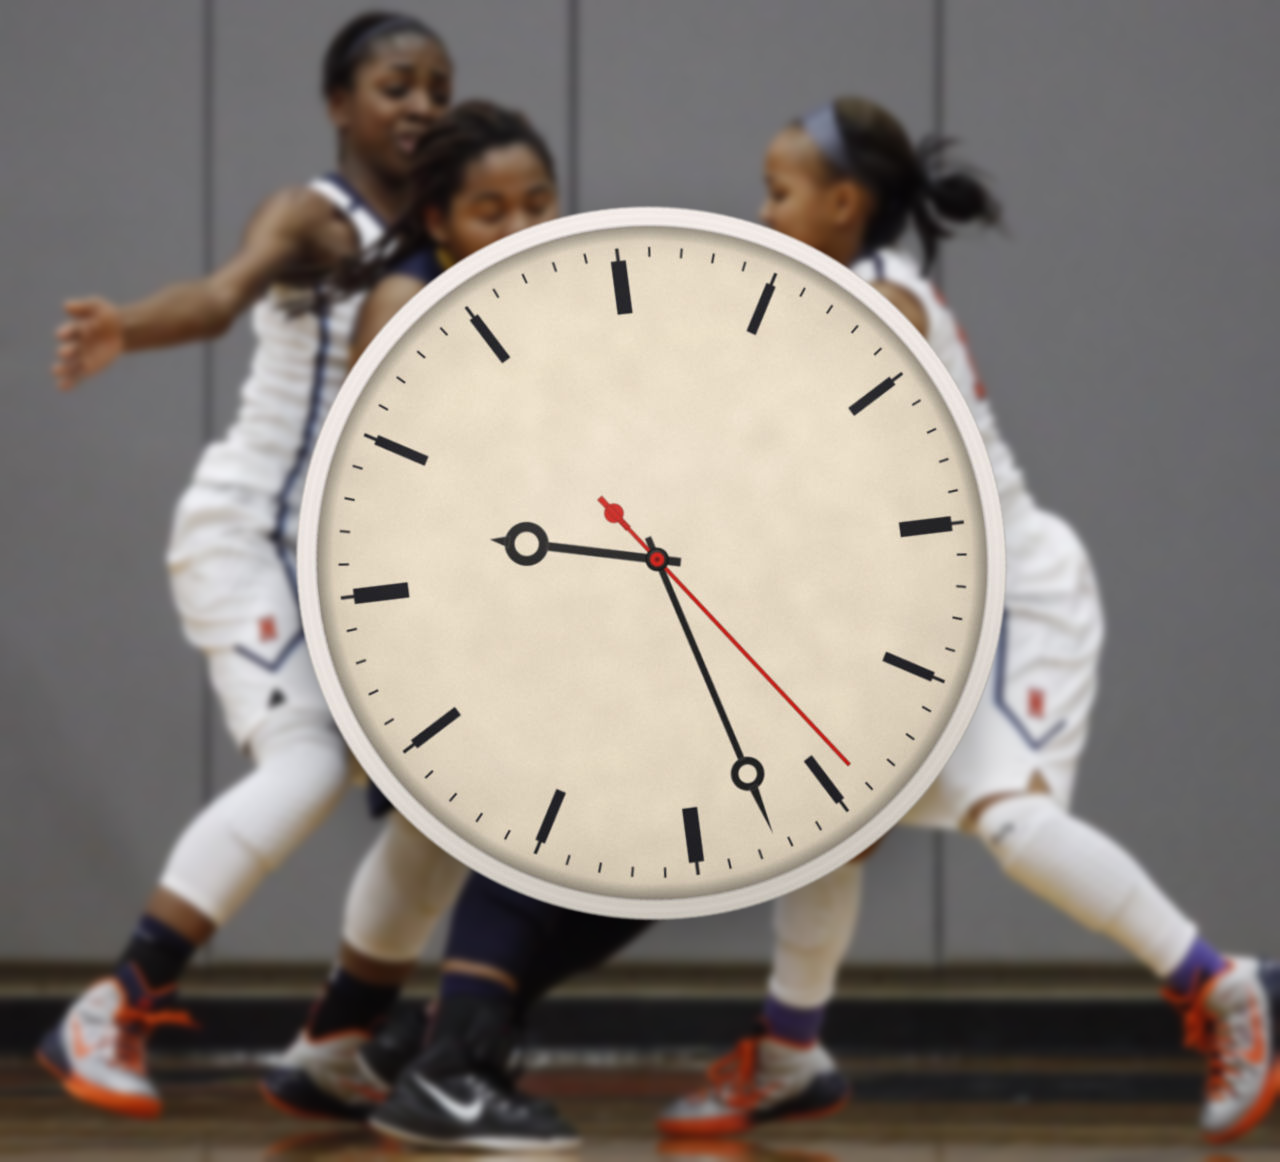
9:27:24
